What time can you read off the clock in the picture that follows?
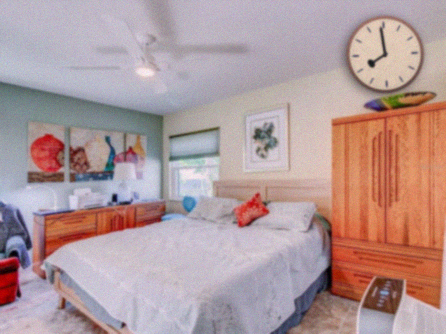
7:59
